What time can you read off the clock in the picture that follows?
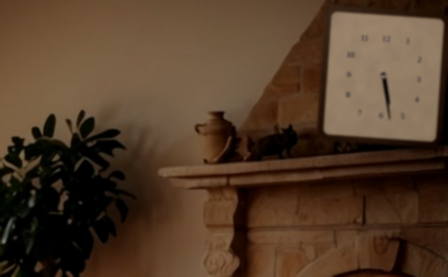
5:28
